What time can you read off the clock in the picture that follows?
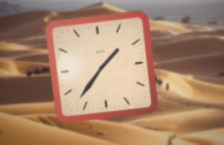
1:37
